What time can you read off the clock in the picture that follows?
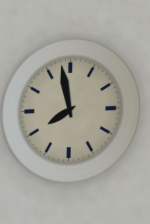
7:58
